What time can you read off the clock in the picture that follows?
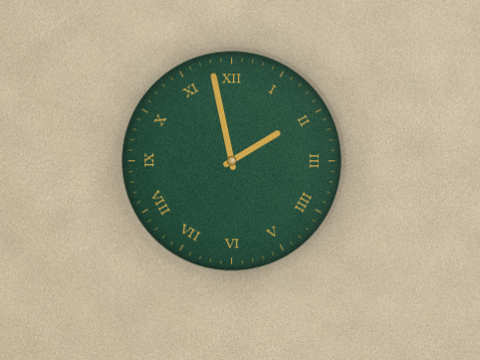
1:58
